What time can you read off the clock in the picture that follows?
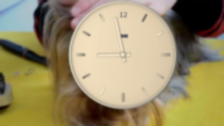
8:58
